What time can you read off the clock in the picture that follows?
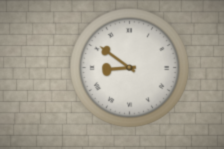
8:51
